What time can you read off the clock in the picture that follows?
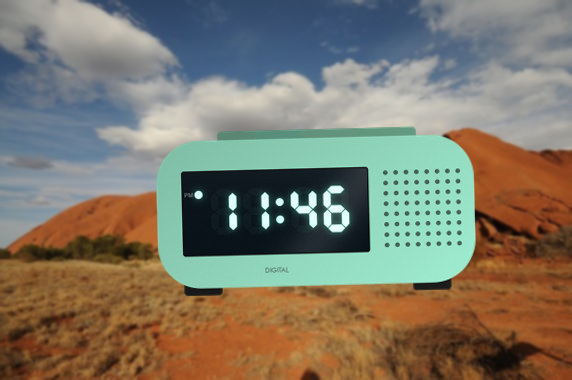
11:46
